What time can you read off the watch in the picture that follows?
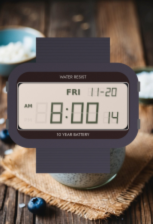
8:00:14
